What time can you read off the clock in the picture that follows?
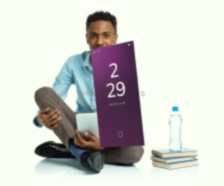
2:29
